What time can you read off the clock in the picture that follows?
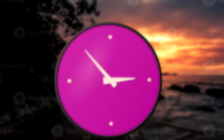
2:53
